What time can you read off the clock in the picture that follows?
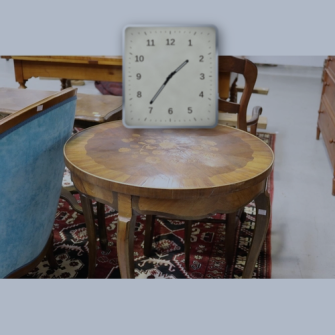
1:36
